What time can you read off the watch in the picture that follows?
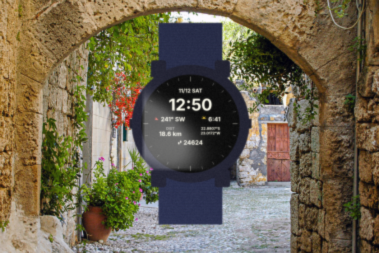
12:50
